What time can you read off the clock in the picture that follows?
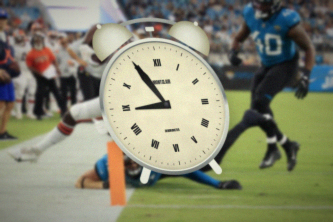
8:55
